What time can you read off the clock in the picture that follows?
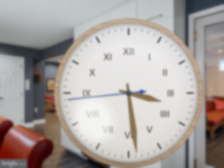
3:28:44
